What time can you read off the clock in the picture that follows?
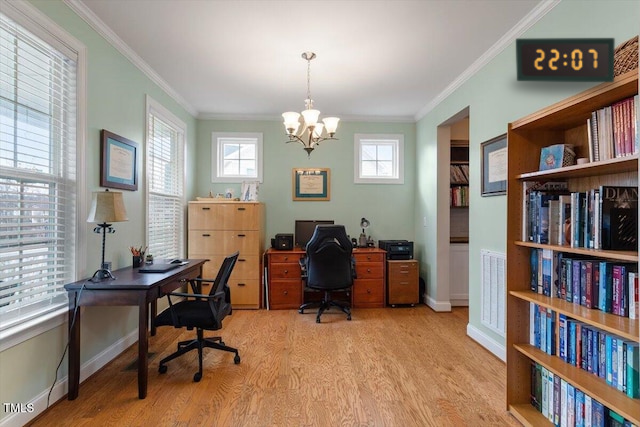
22:07
